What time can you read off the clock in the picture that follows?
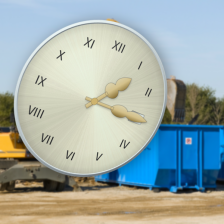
1:15
